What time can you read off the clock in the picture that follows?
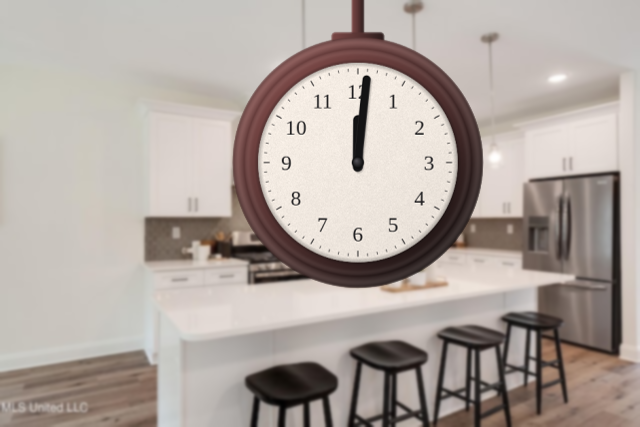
12:01
